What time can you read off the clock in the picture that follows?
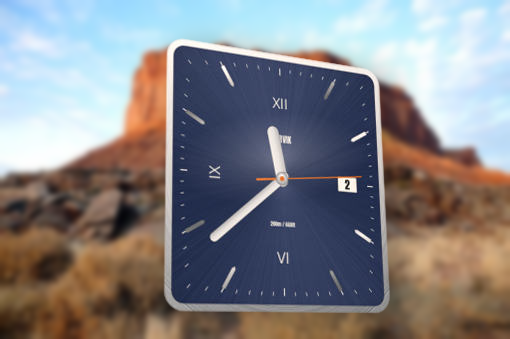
11:38:14
